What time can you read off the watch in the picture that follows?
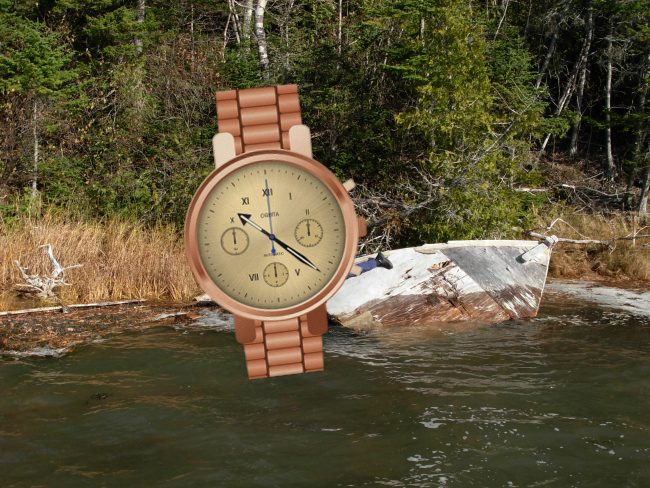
10:22
